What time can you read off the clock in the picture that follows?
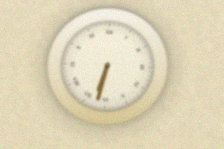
6:32
